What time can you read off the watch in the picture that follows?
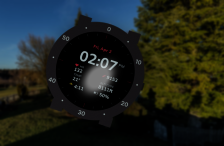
2:07
